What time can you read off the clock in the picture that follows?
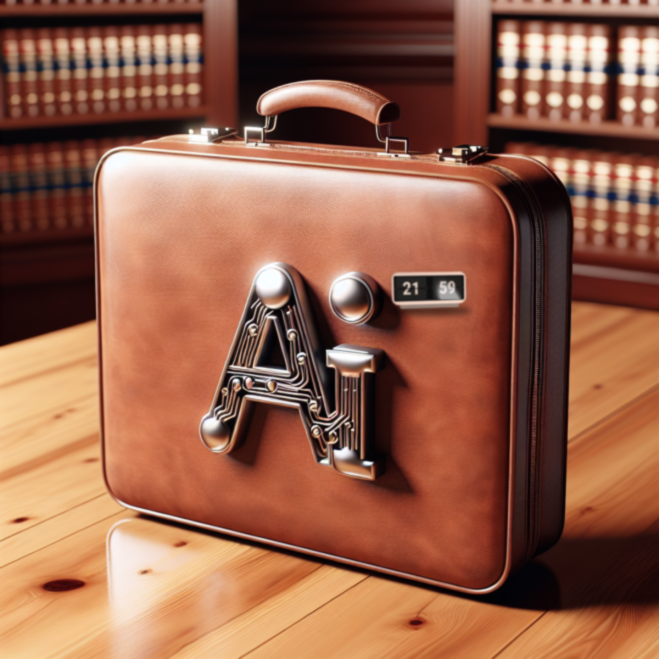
21:59
